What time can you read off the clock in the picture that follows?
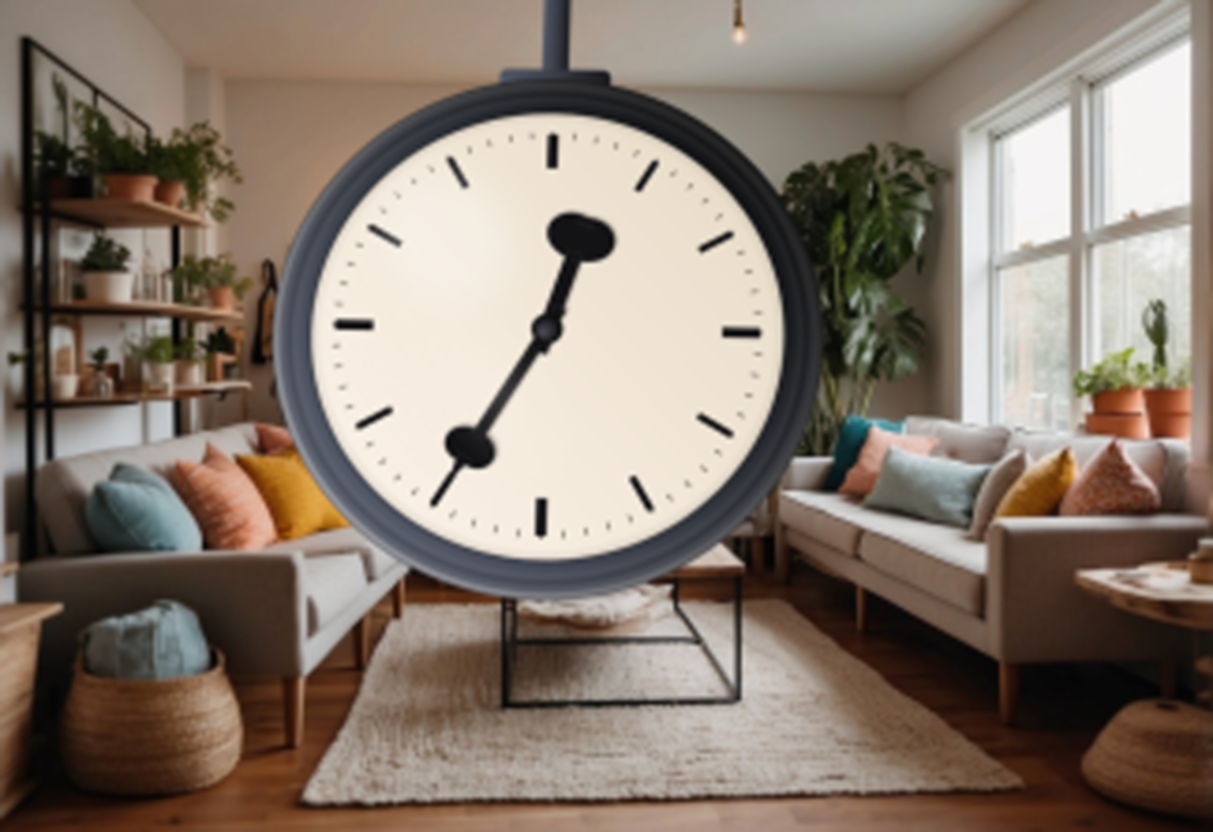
12:35
